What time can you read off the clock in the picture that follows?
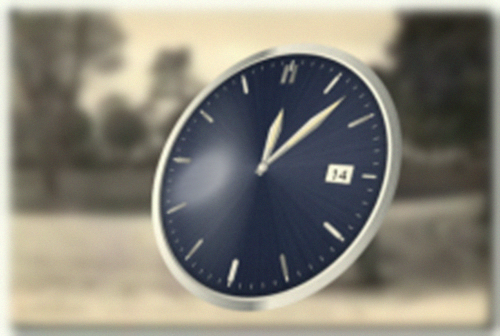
12:07
